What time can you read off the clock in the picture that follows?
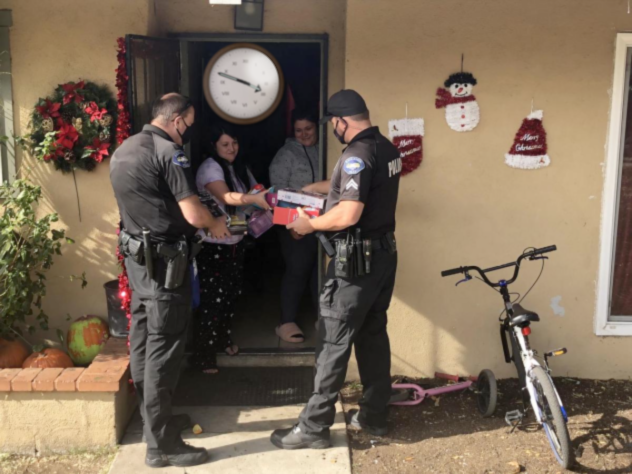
3:48
